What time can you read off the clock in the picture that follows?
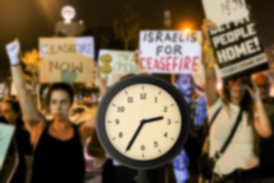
2:35
